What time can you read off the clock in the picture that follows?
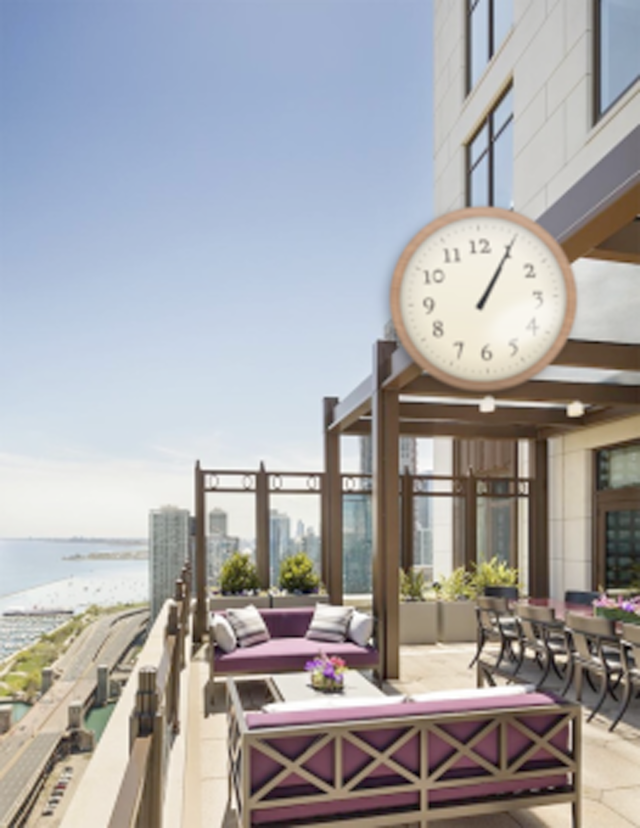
1:05
